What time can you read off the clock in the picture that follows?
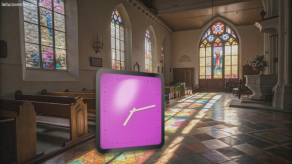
7:13
